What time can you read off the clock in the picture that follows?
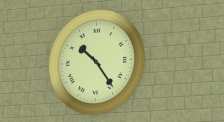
10:24
